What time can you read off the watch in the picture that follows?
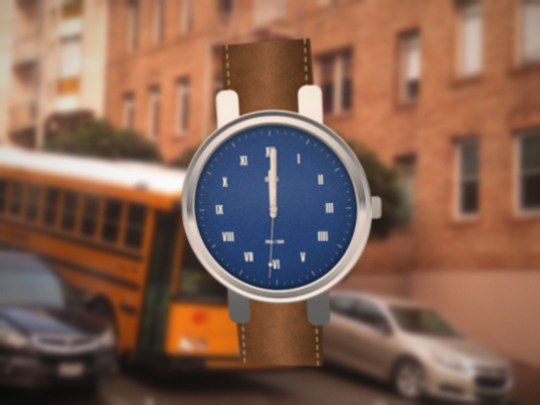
12:00:31
